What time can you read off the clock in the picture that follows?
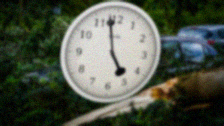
4:58
